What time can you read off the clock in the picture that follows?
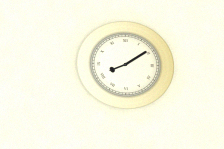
8:09
